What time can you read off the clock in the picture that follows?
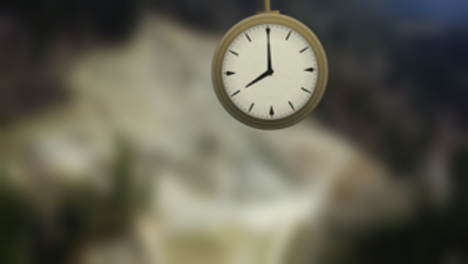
8:00
